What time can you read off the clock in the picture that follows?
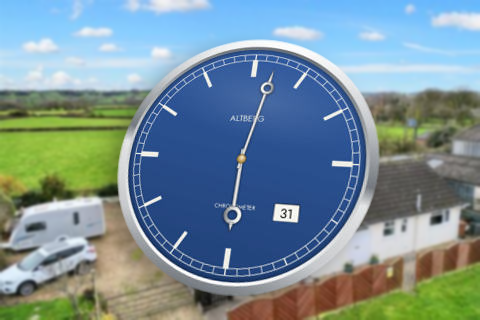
6:02
